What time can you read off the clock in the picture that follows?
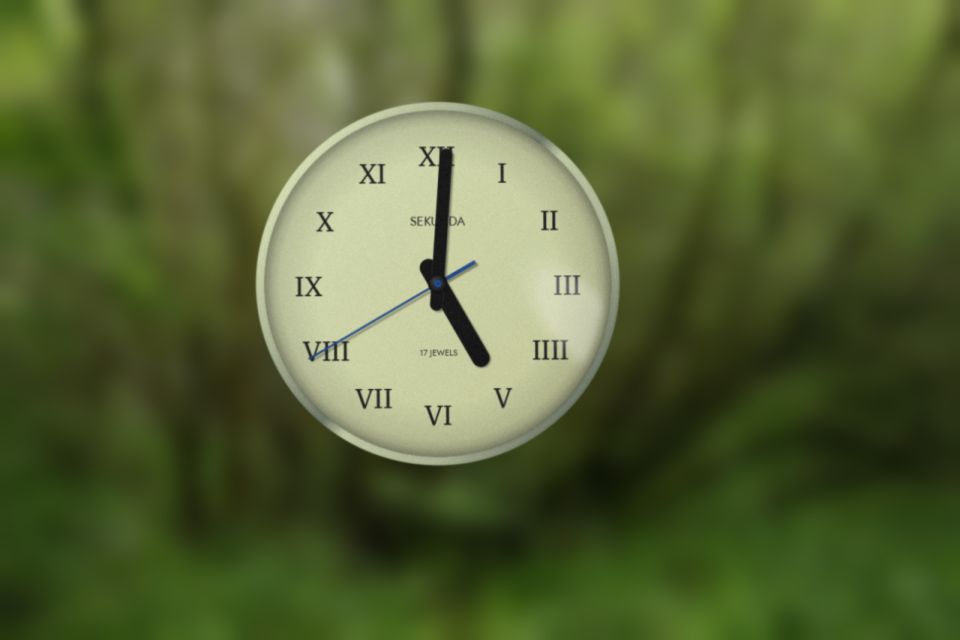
5:00:40
